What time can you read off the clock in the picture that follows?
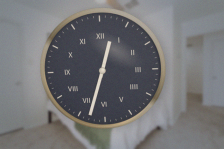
12:33
